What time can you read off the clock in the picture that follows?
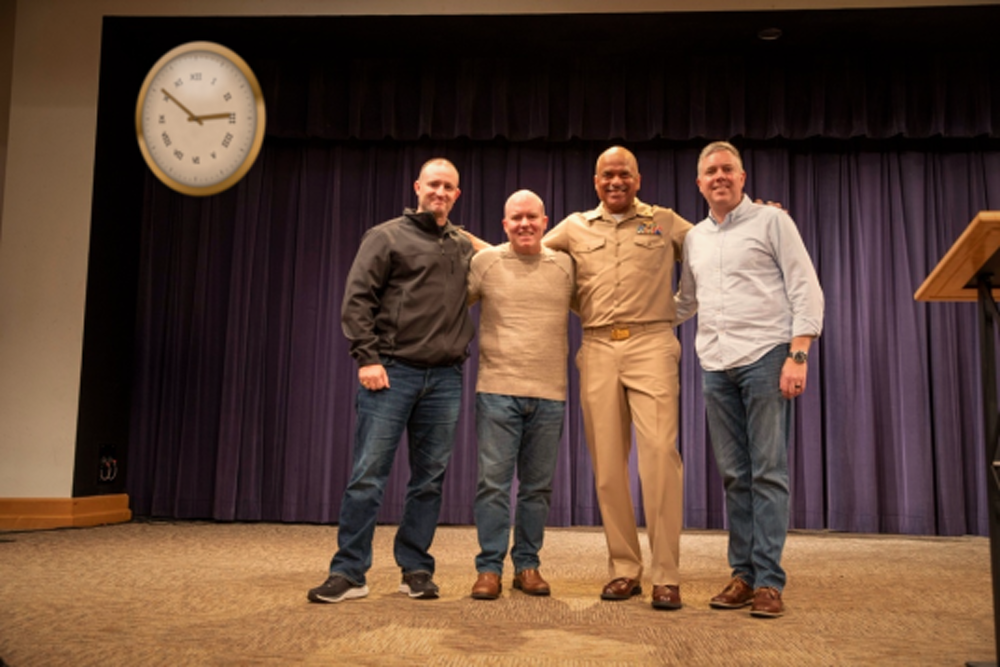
2:51
